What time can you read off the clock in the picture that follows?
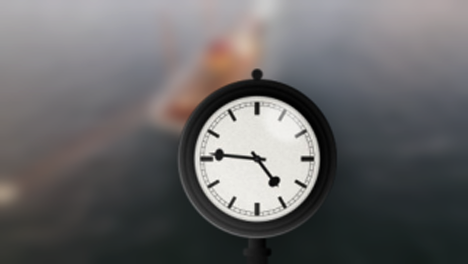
4:46
